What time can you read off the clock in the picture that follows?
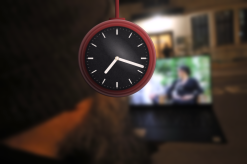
7:18
